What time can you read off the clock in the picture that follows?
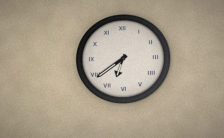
6:39
